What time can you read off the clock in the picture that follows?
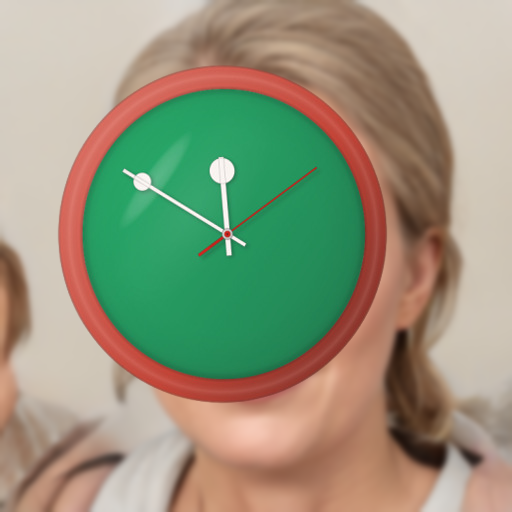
11:50:09
